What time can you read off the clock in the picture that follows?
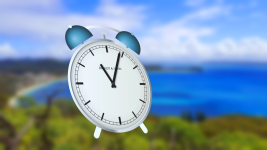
11:04
